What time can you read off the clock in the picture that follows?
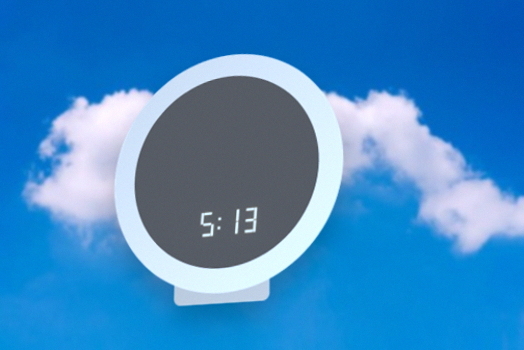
5:13
